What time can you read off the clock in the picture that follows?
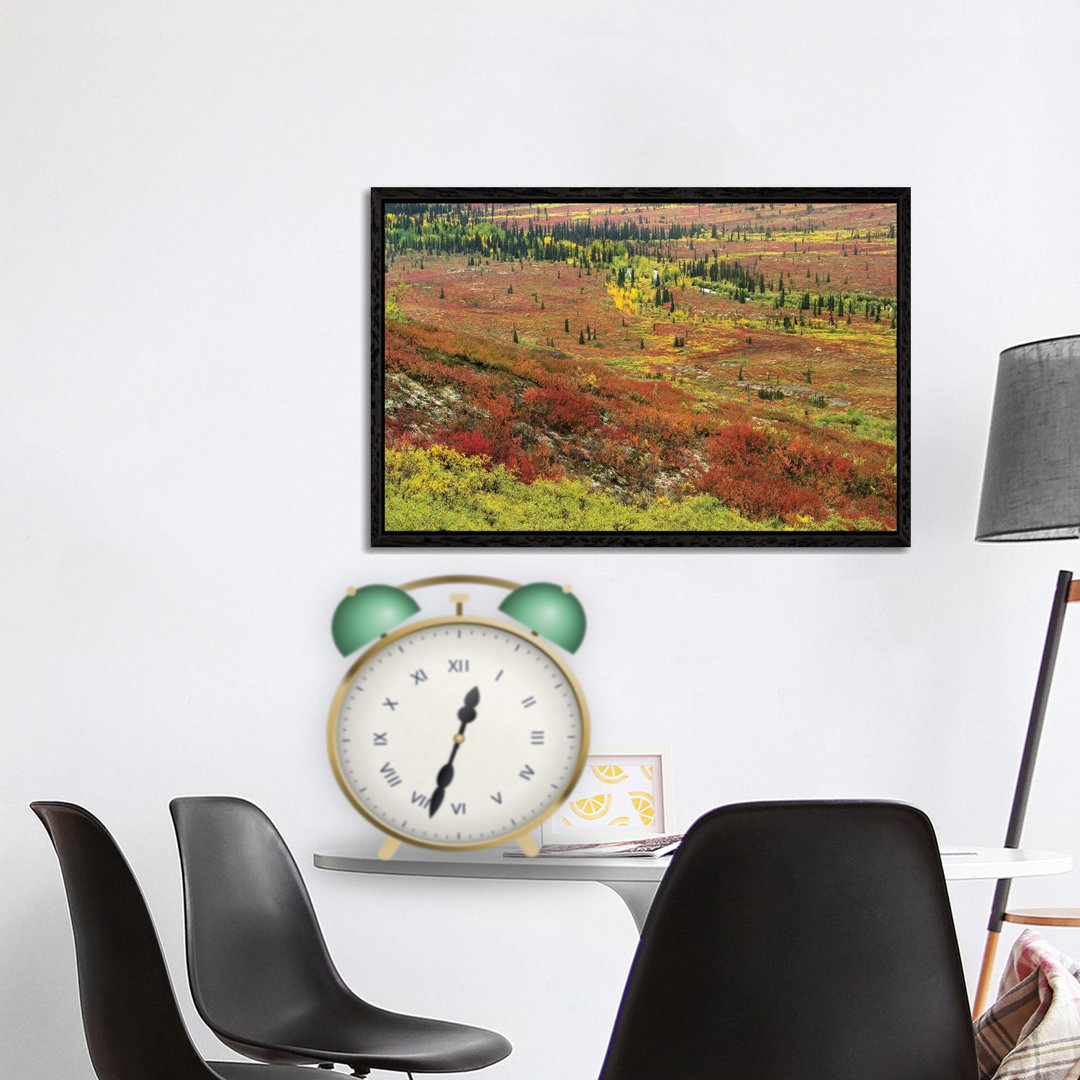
12:33
